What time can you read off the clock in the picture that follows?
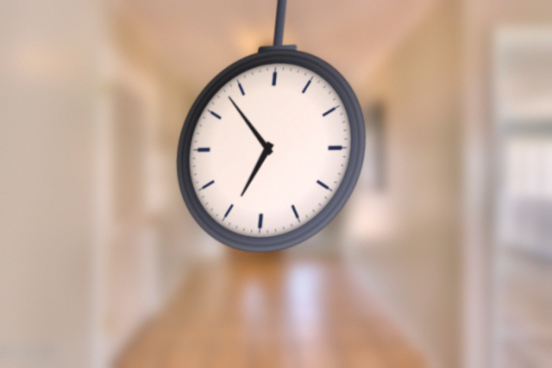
6:53
